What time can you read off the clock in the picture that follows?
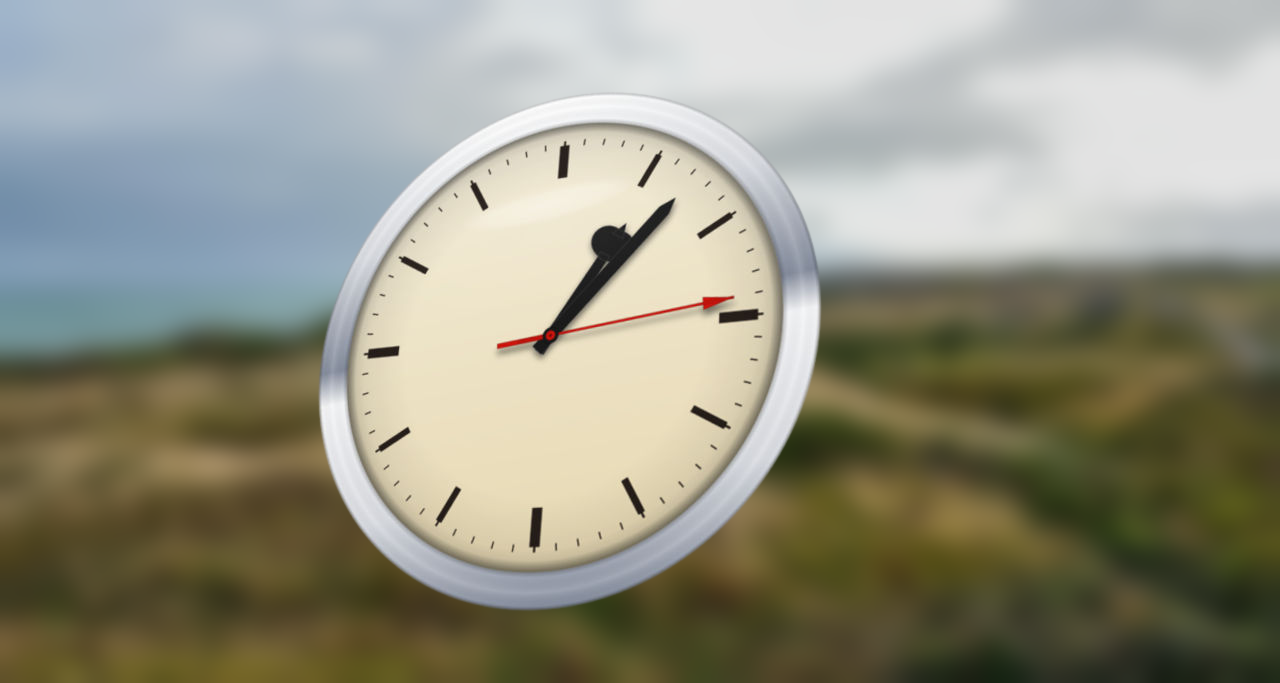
1:07:14
